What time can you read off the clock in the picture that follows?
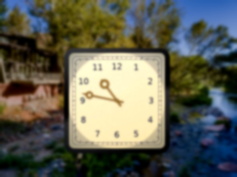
10:47
